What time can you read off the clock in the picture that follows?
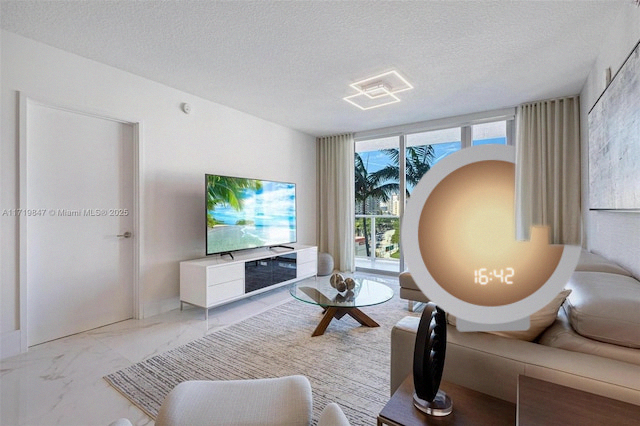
16:42
